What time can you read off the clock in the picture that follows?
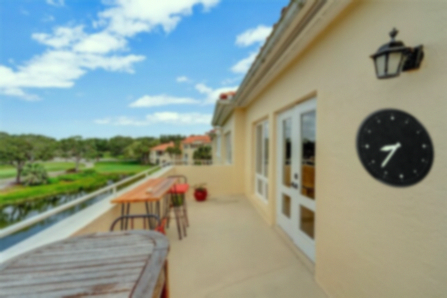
8:37
